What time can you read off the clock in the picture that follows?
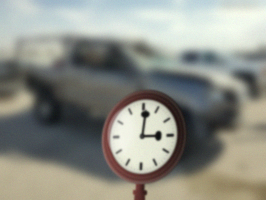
3:01
